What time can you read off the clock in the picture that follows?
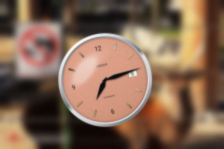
7:14
